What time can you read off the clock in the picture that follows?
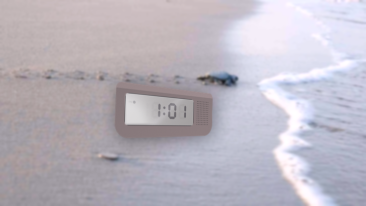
1:01
